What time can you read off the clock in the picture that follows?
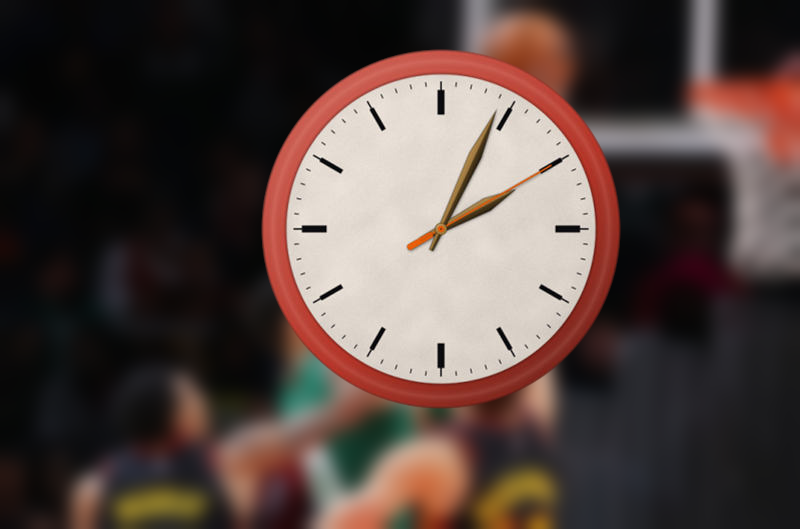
2:04:10
